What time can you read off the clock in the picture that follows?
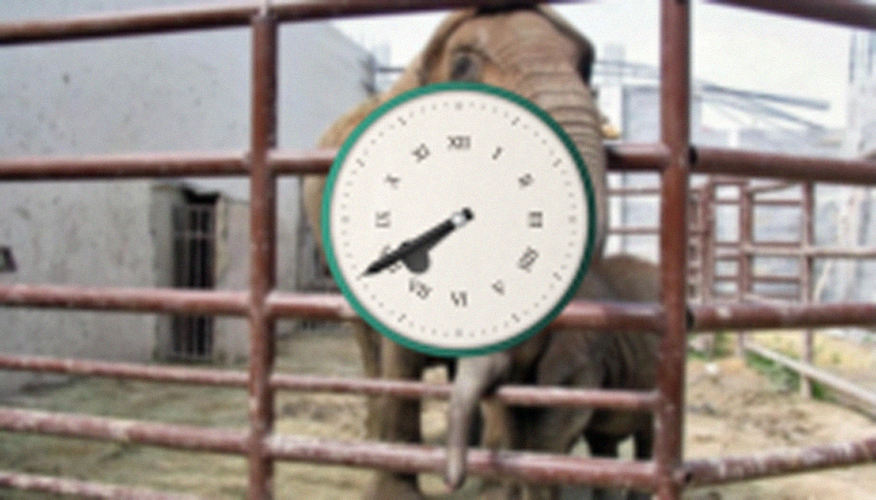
7:40
